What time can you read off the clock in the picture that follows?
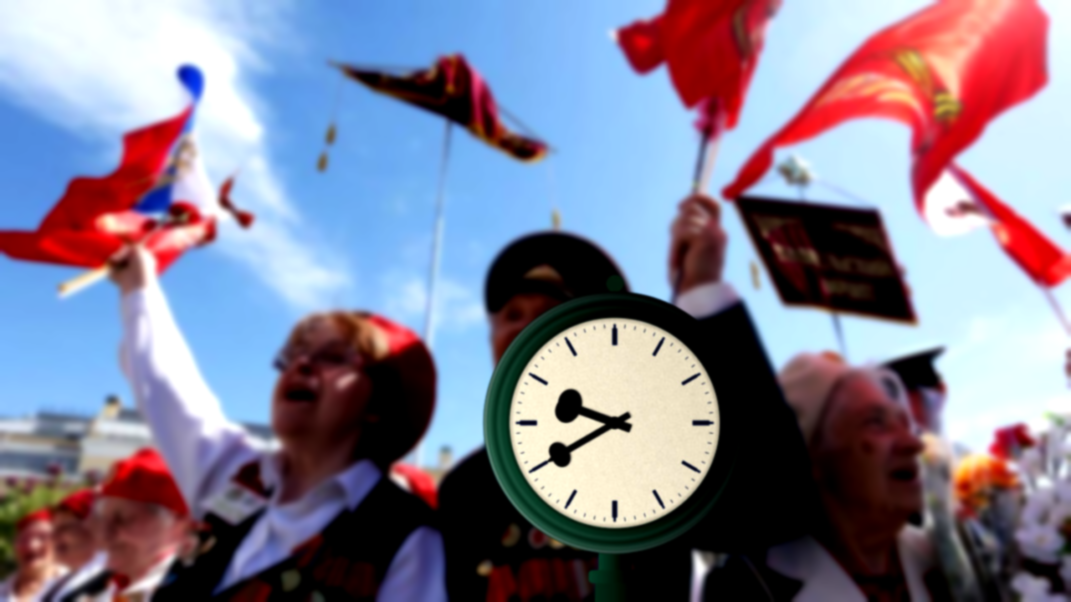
9:40
